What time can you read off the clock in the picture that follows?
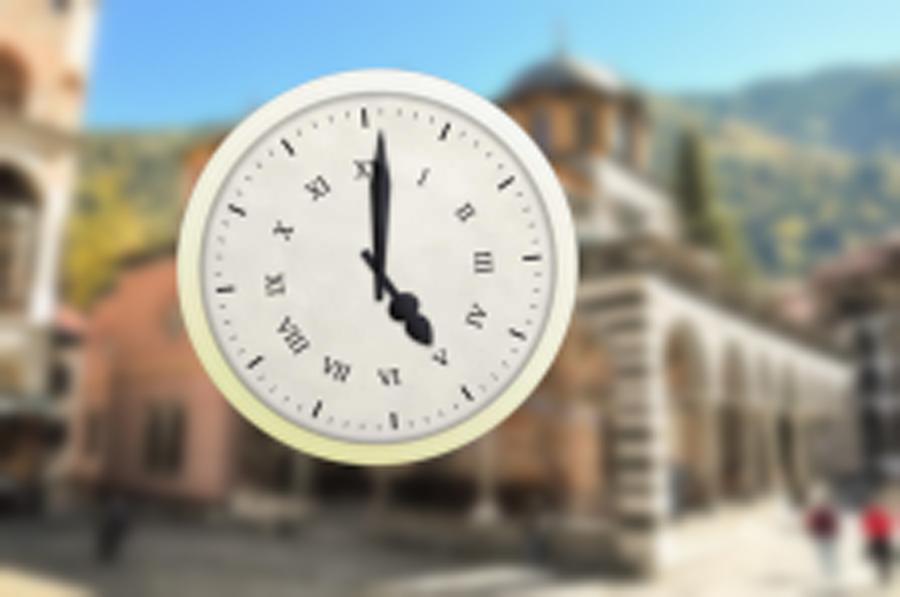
5:01
